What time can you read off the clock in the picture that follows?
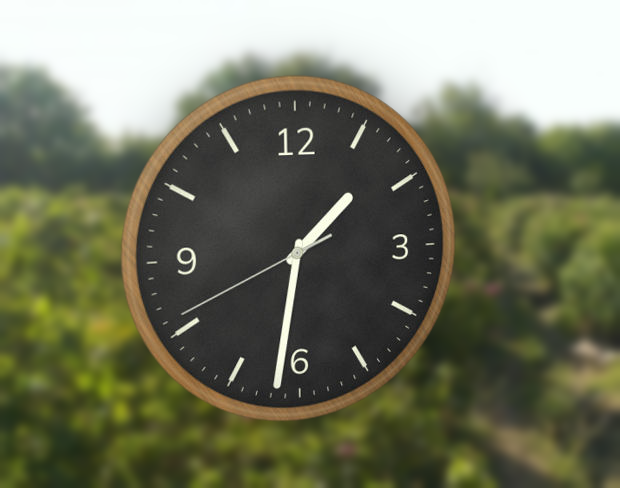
1:31:41
